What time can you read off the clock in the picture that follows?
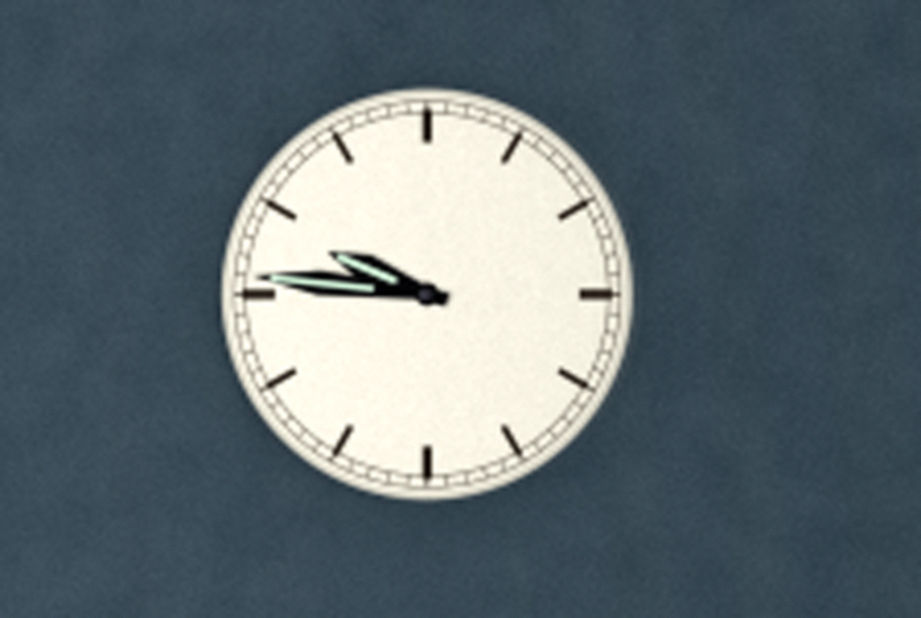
9:46
